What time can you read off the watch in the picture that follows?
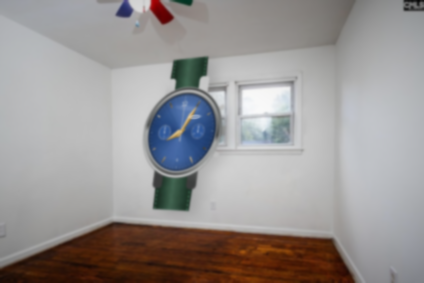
8:05
